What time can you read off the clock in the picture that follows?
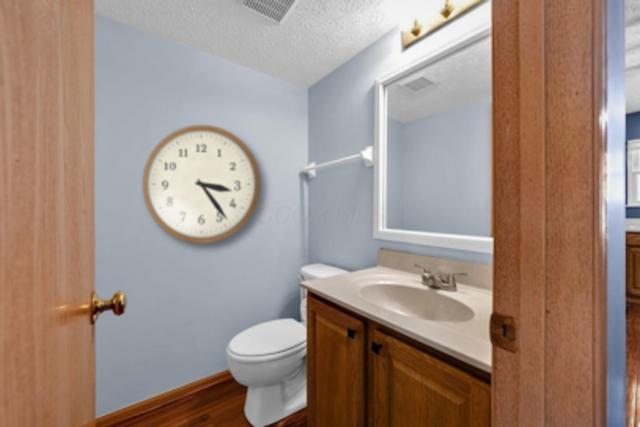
3:24
